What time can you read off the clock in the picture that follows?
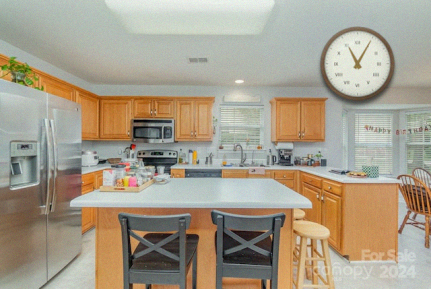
11:05
